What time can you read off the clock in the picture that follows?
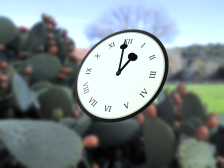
12:59
